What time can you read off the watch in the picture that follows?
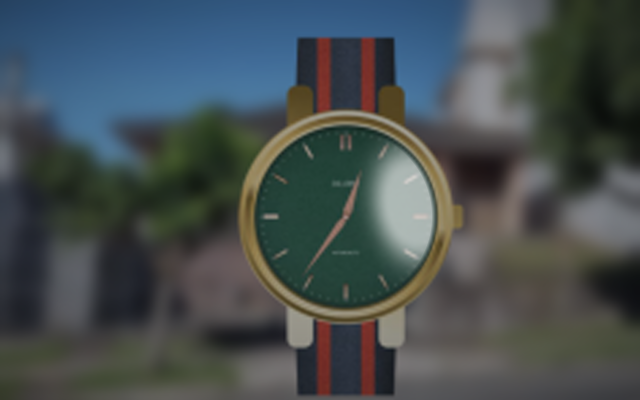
12:36
